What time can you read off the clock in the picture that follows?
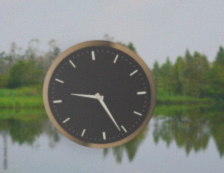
9:26
